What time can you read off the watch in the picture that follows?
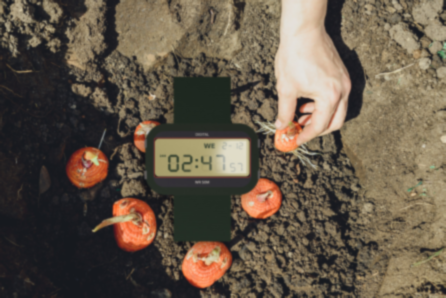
2:47
